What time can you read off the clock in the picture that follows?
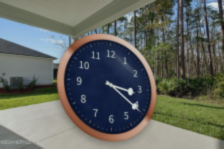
3:21
